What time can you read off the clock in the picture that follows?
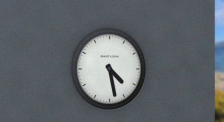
4:28
